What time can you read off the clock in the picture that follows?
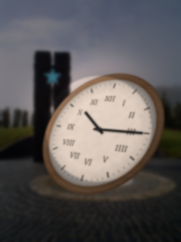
10:15
